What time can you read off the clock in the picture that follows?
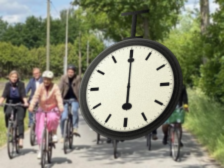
6:00
